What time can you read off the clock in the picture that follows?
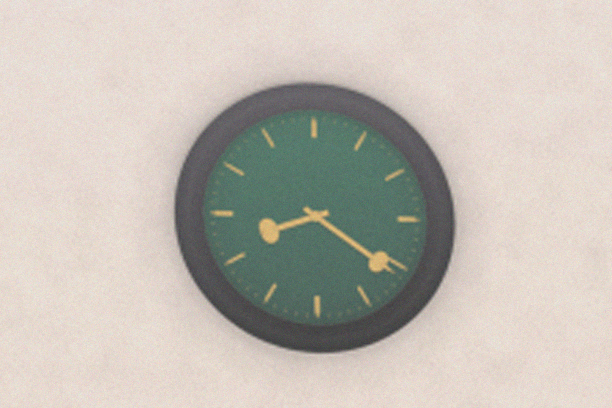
8:21
